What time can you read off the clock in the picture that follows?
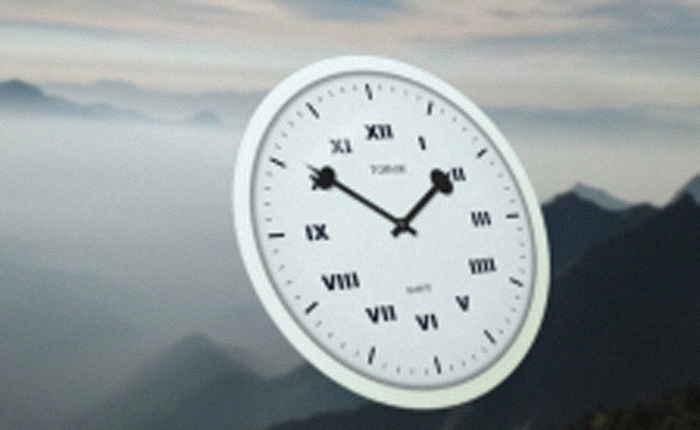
1:51
